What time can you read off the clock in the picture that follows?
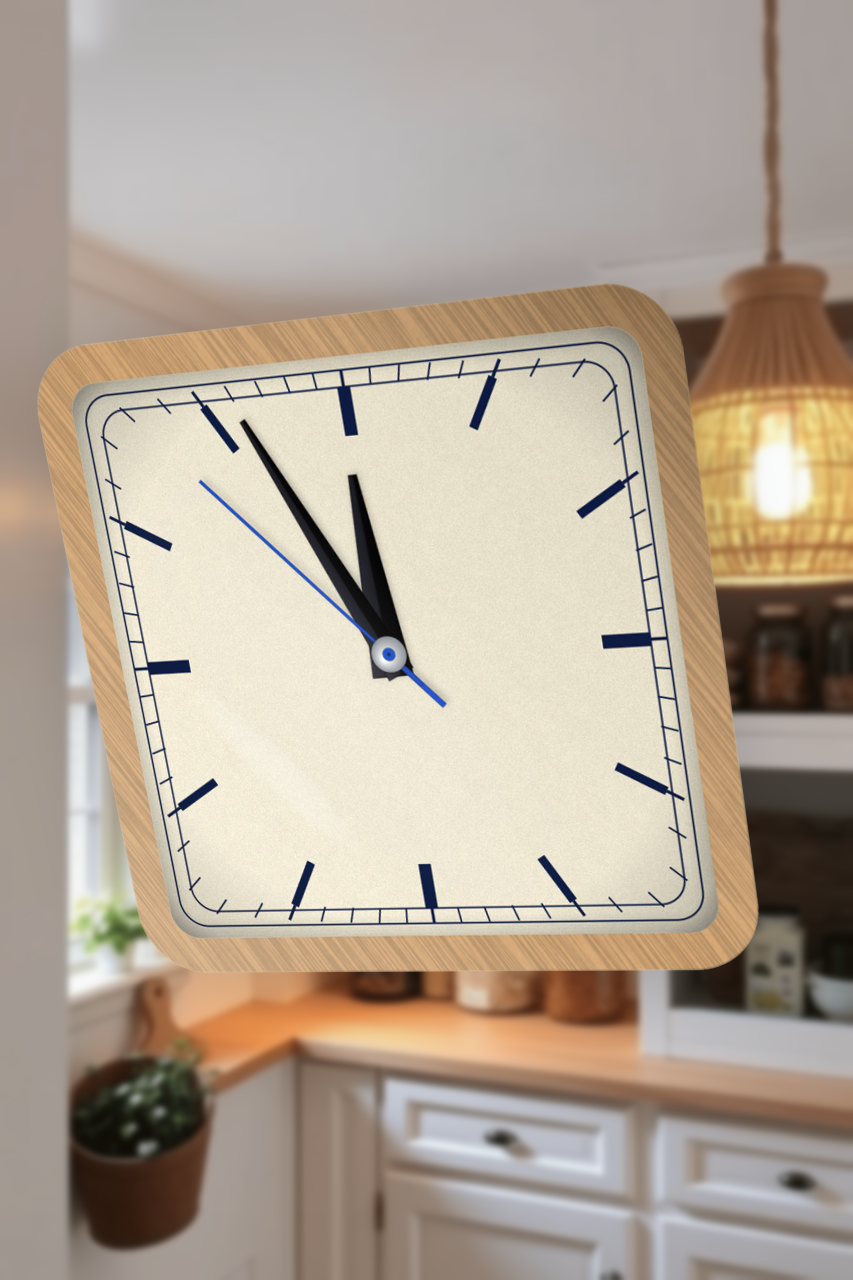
11:55:53
